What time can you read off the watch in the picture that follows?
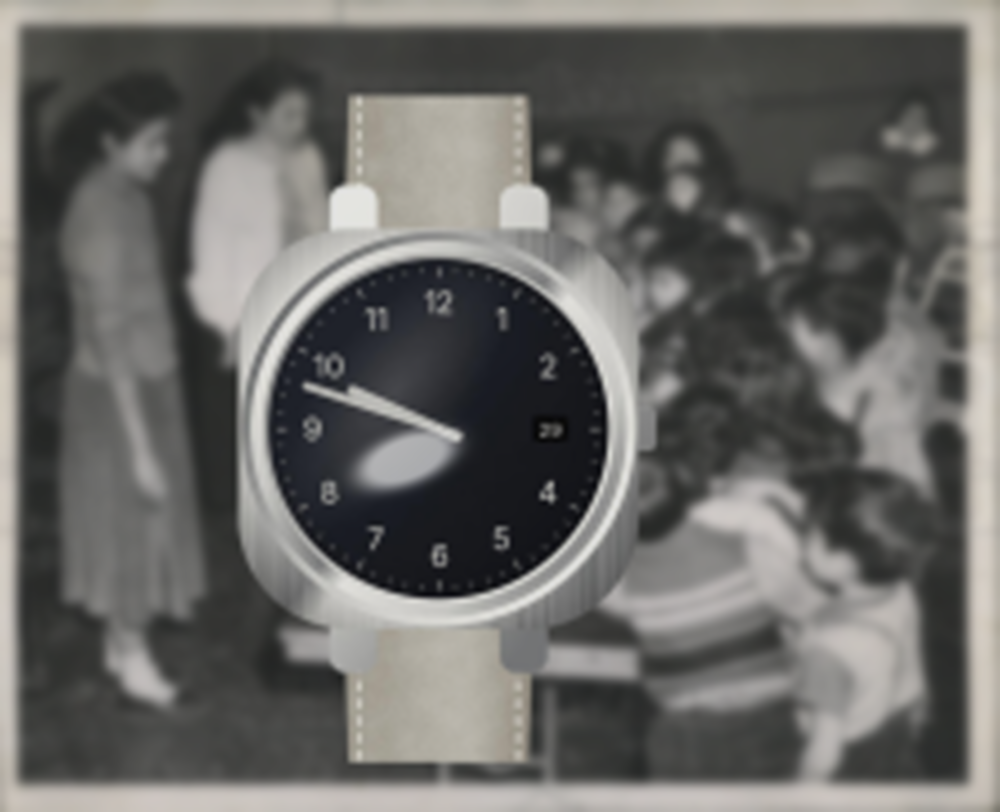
9:48
